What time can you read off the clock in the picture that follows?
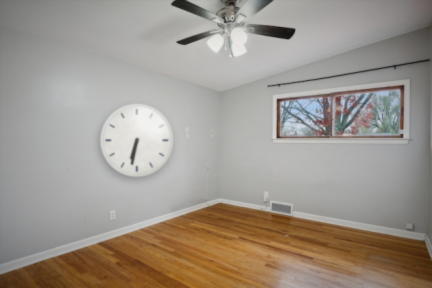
6:32
